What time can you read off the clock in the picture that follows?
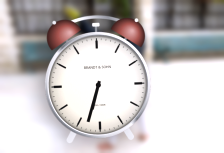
6:33
